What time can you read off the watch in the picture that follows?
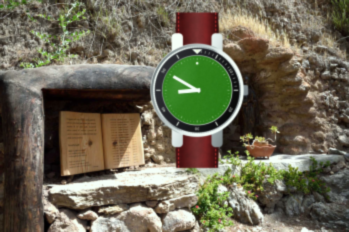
8:50
